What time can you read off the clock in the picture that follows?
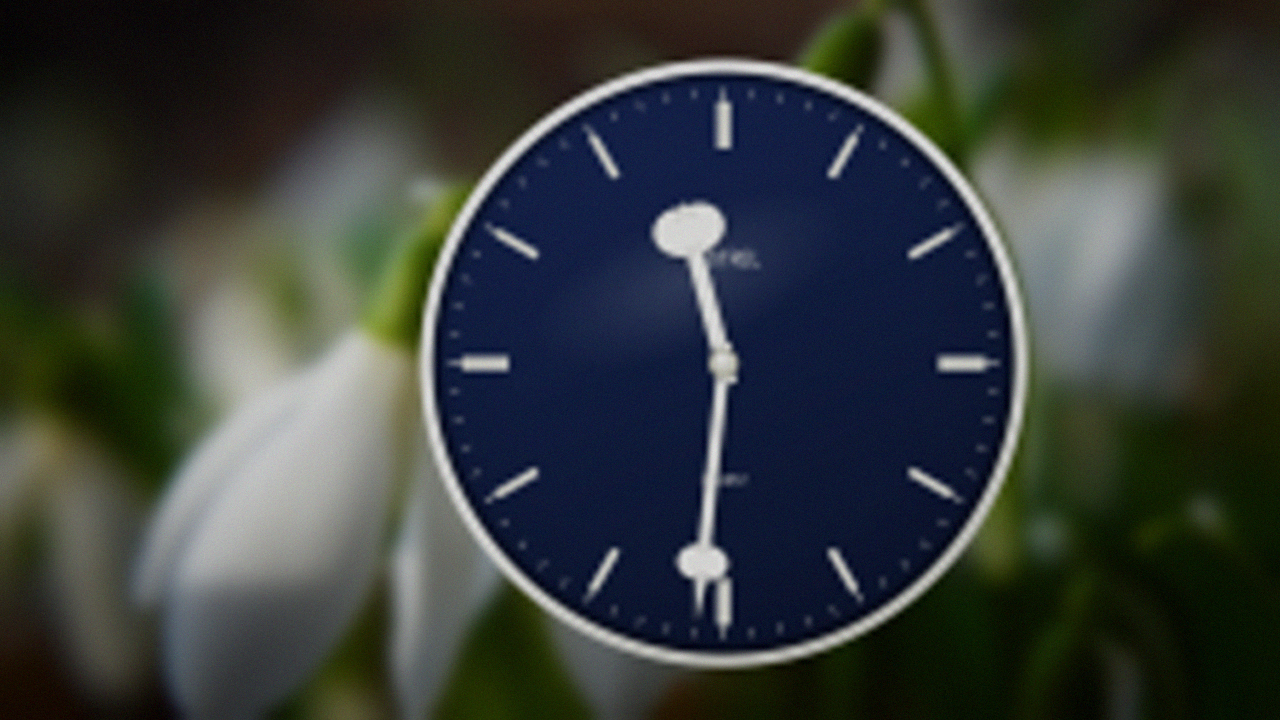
11:31
